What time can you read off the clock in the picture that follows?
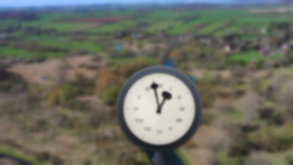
12:58
